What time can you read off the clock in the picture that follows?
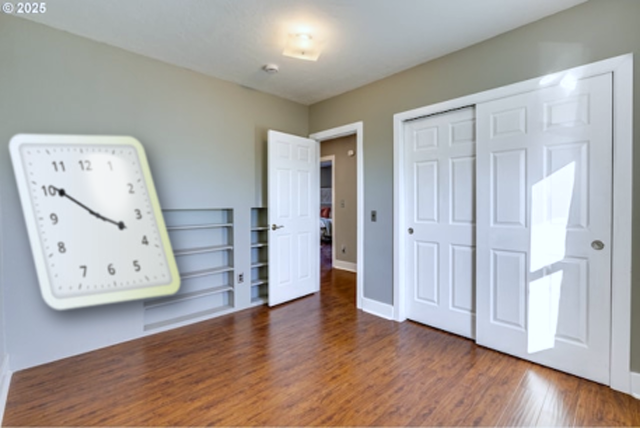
3:51
